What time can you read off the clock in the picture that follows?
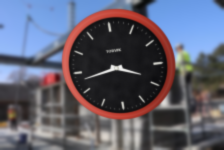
3:43
